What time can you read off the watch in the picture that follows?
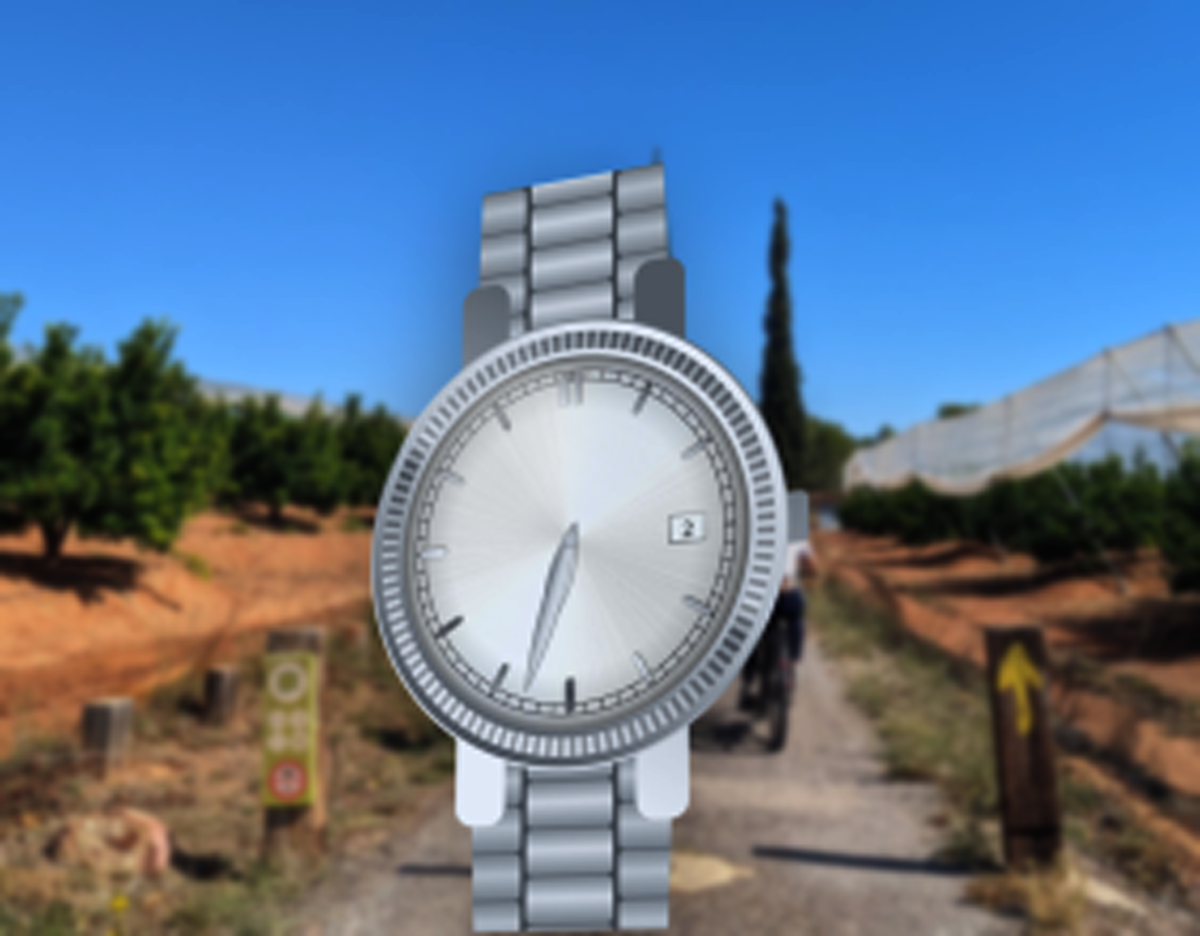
6:33
